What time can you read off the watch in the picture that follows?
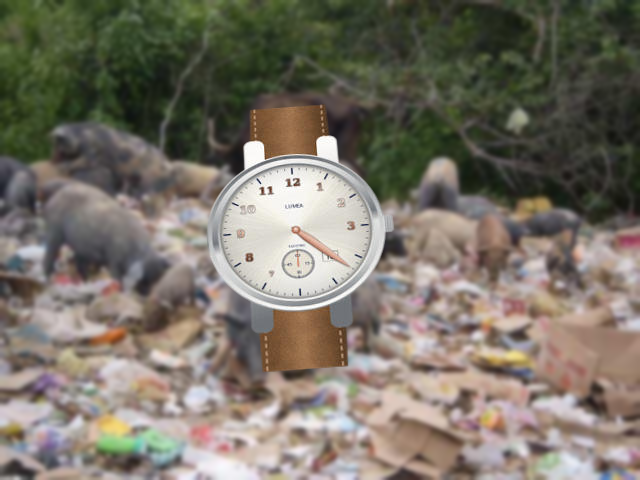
4:22
